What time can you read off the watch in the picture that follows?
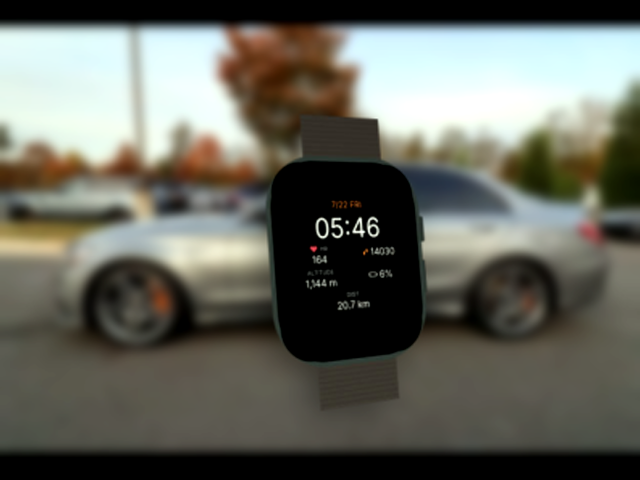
5:46
